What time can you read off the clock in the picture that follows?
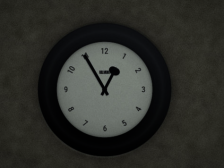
12:55
